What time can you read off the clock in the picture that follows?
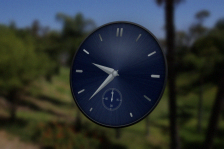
9:37
